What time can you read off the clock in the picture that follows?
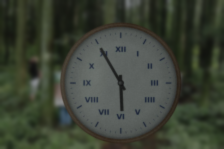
5:55
